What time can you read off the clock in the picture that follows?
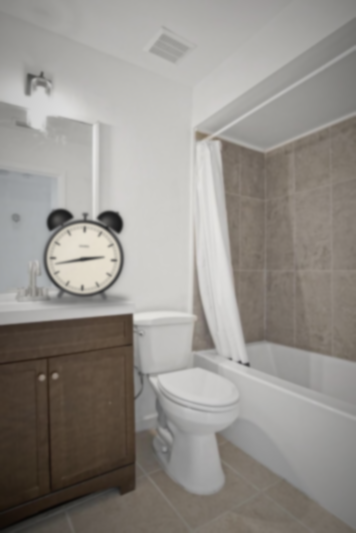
2:43
